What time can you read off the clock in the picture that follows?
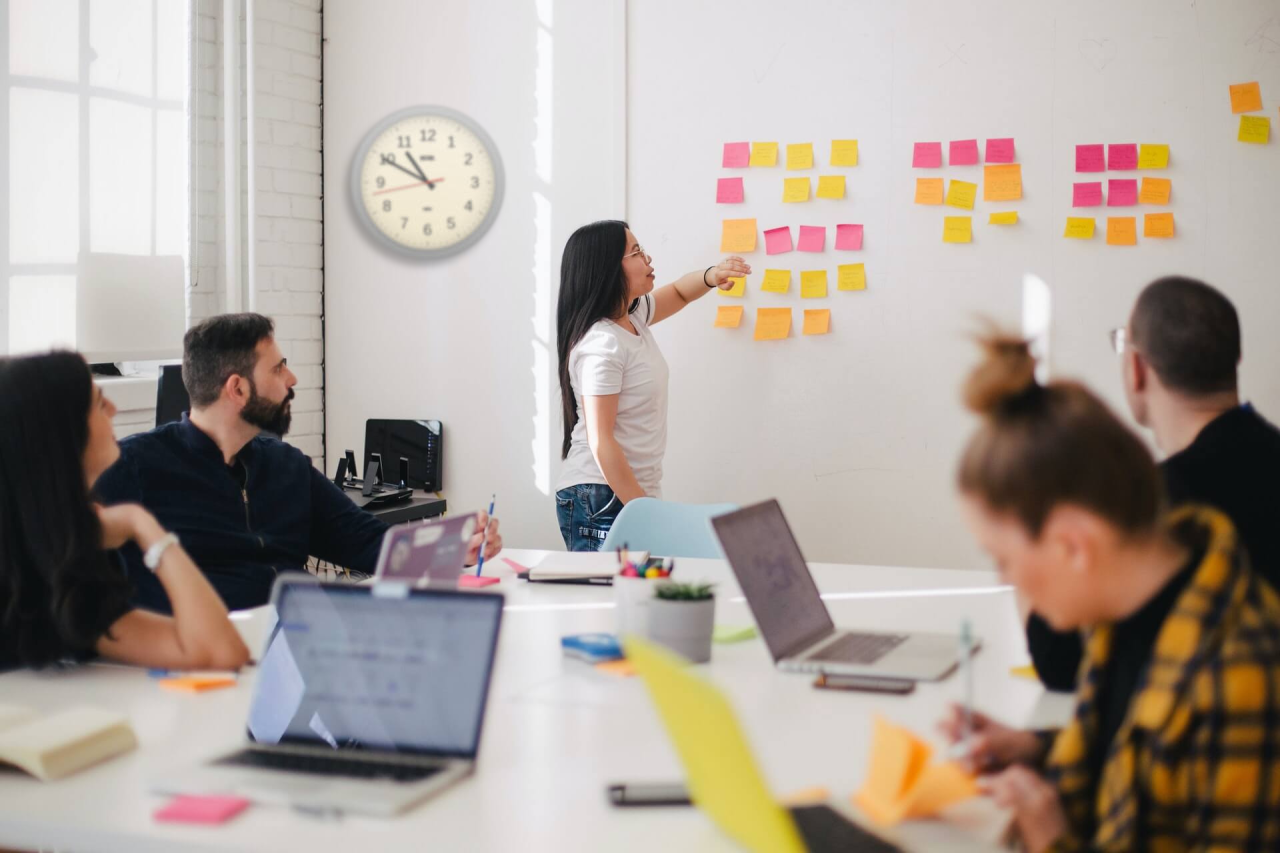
10:49:43
